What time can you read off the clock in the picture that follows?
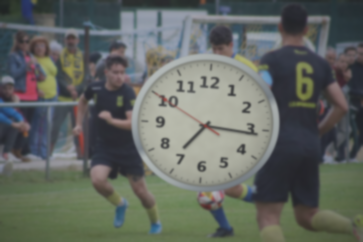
7:15:50
